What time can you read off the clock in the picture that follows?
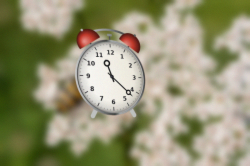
11:22
